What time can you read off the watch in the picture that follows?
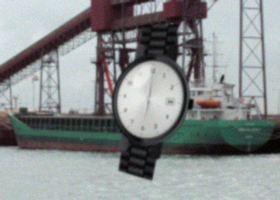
6:00
